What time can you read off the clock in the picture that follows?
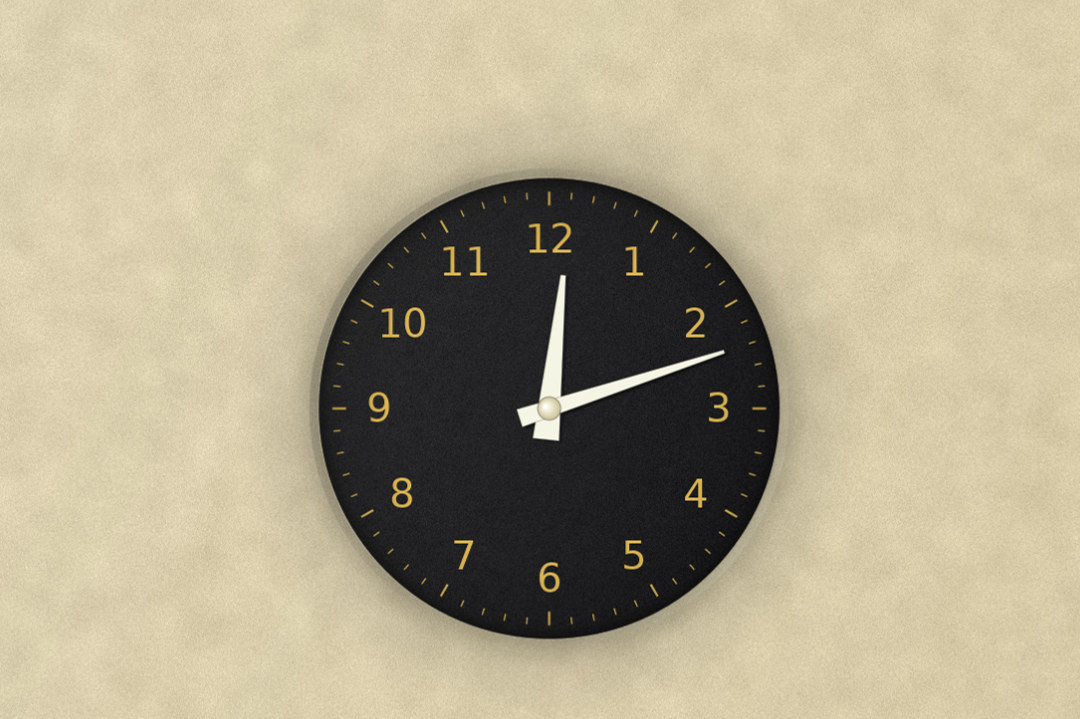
12:12
